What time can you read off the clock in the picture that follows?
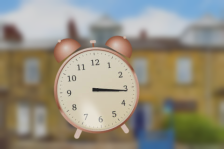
3:16
